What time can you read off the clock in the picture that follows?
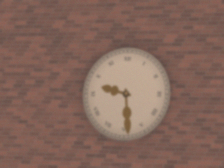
9:29
